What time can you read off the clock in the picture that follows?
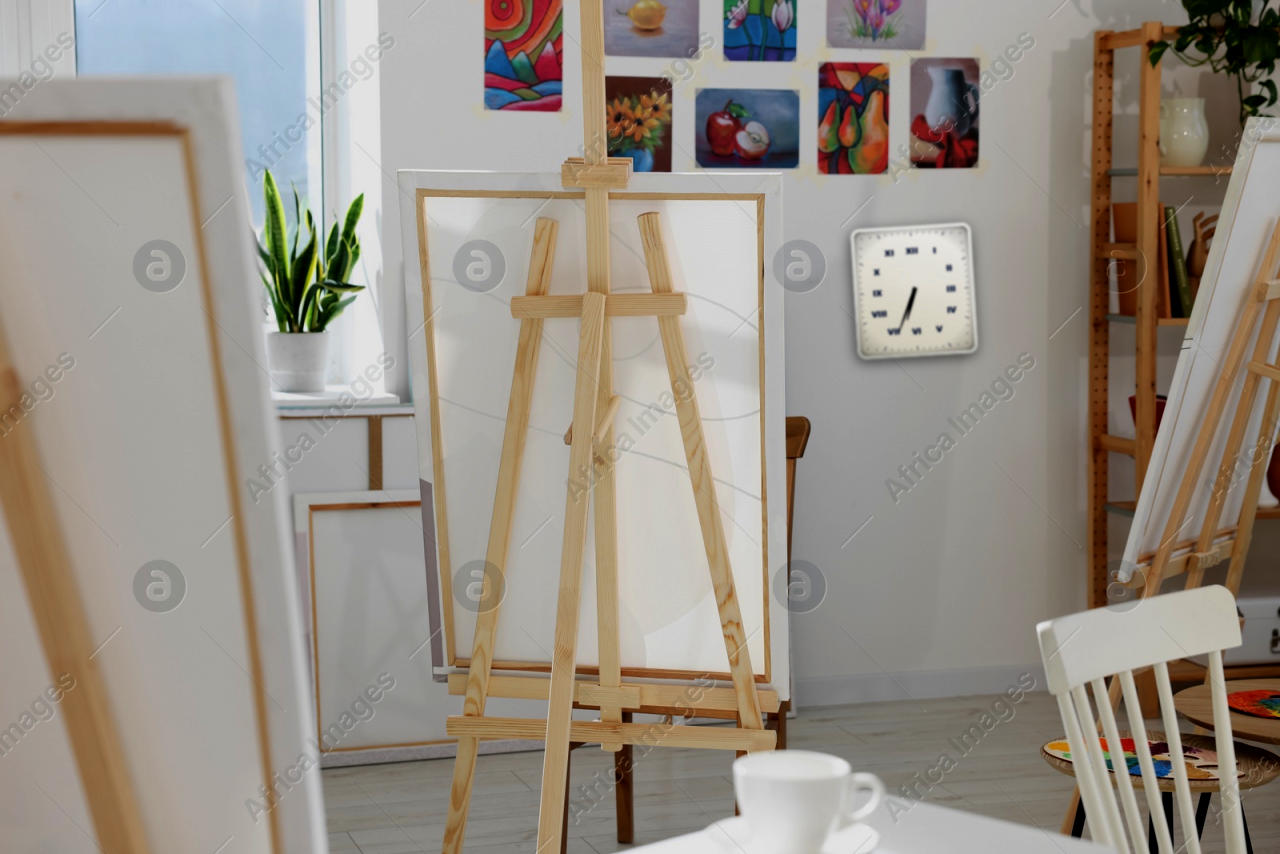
6:34
